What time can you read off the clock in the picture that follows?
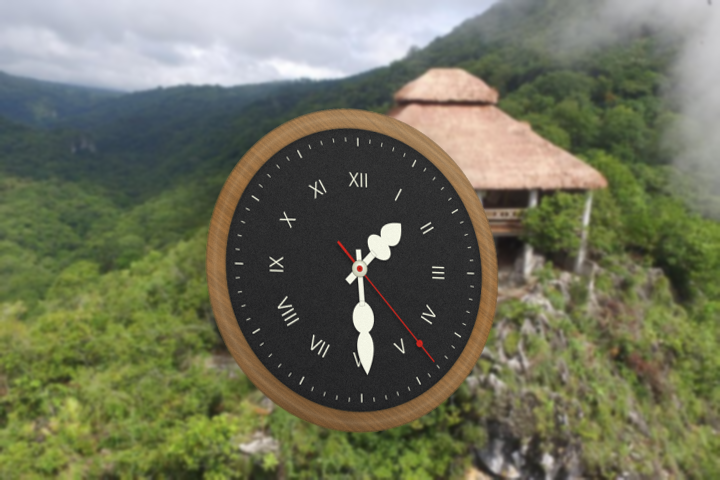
1:29:23
